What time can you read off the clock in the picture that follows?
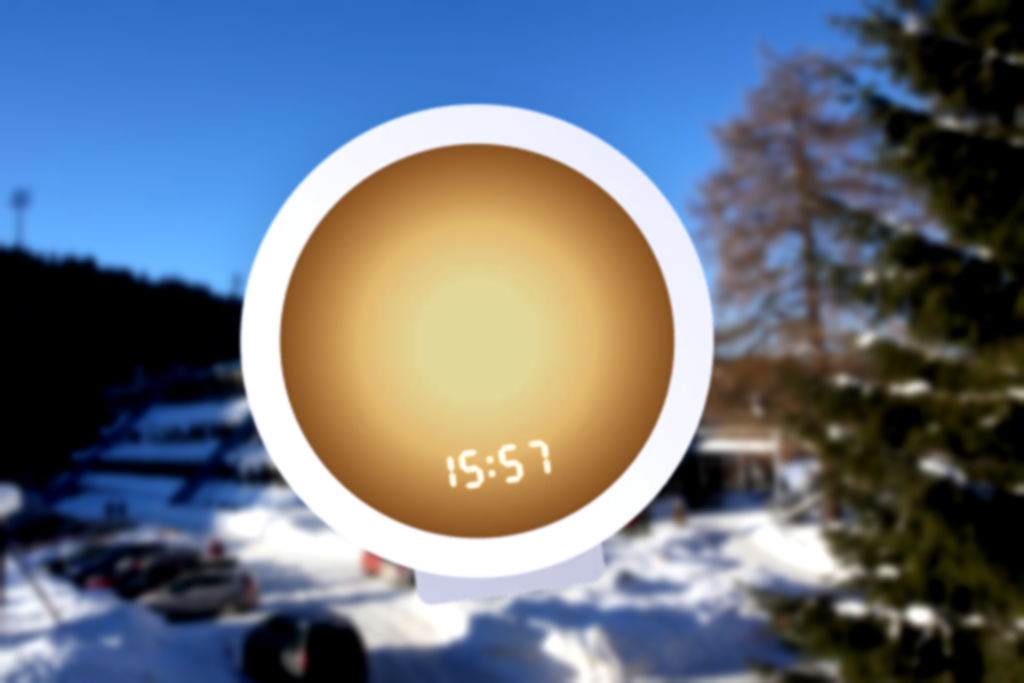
15:57
